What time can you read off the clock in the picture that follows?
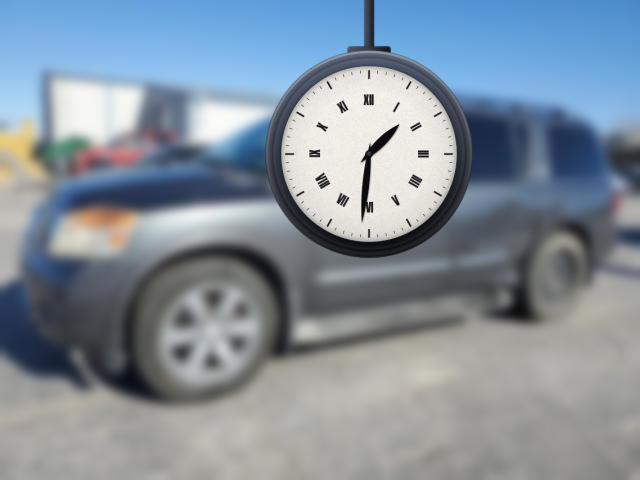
1:31
